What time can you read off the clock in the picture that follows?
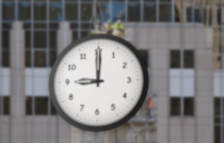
9:00
